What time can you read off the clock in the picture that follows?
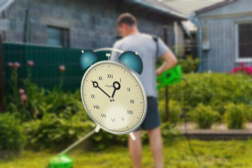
12:51
